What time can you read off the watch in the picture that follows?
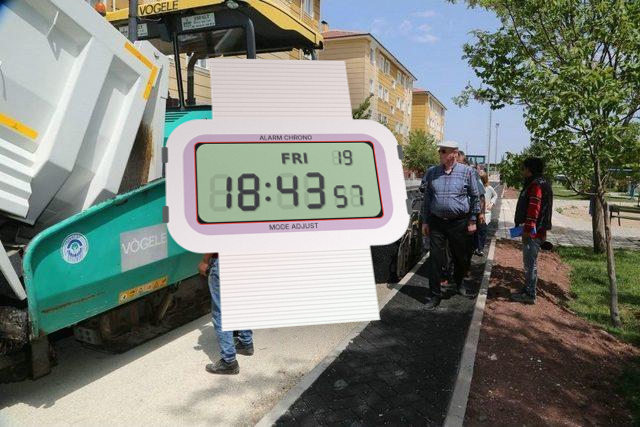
18:43:57
